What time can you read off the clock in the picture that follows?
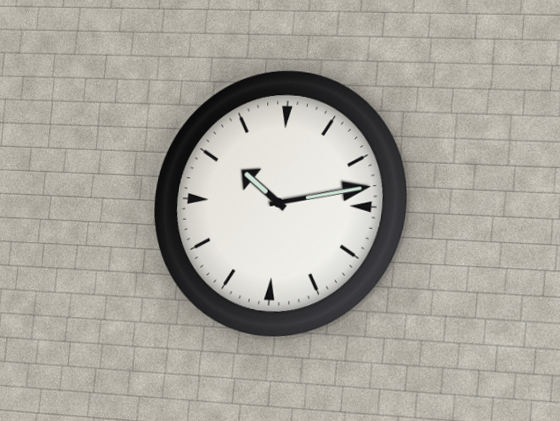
10:13
